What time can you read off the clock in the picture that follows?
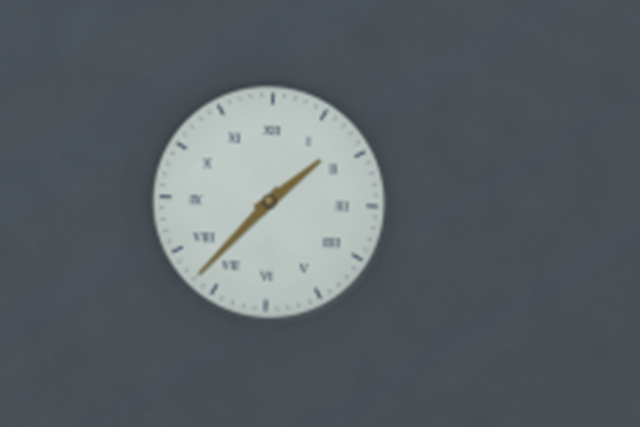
1:37
